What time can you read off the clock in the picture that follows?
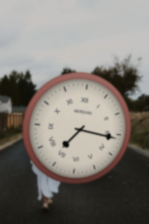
7:16
